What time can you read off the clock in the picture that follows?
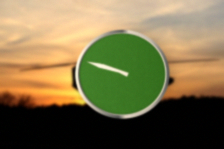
9:48
